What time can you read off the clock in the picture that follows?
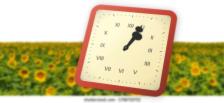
1:04
